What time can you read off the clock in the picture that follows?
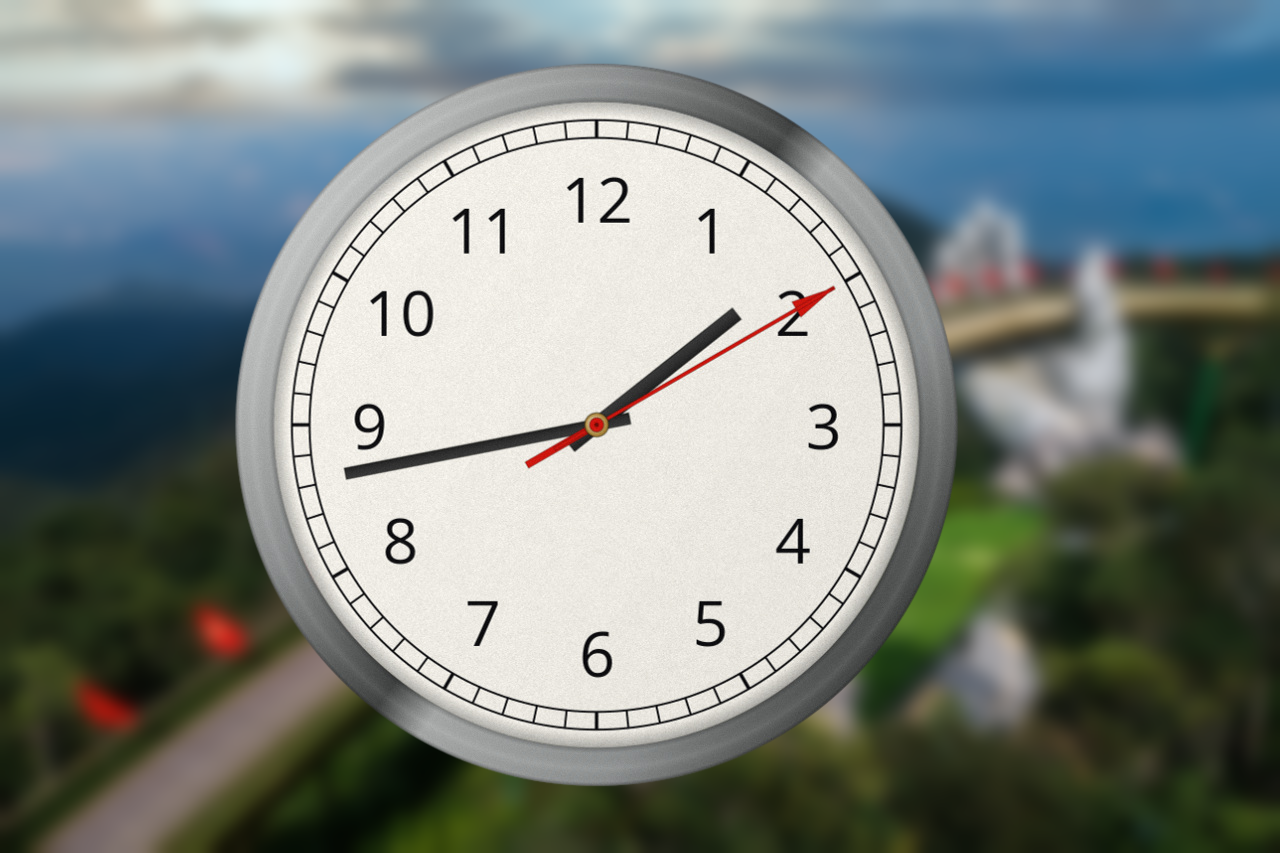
1:43:10
